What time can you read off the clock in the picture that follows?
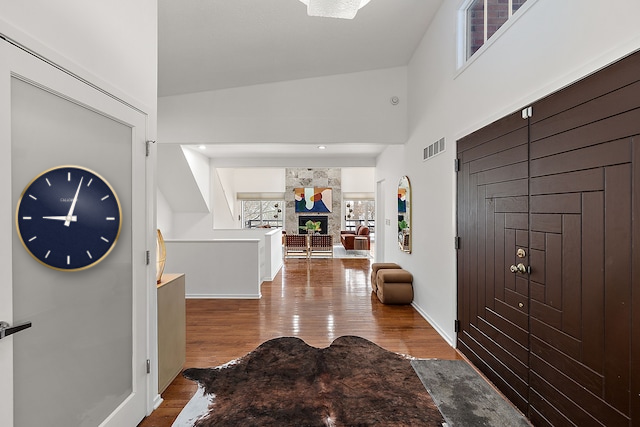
9:03
